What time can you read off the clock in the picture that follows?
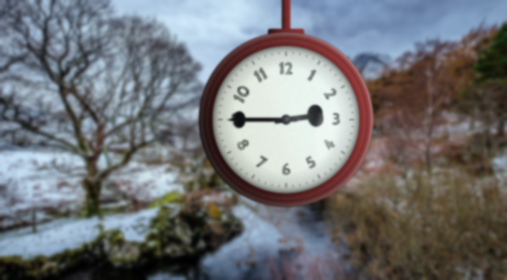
2:45
